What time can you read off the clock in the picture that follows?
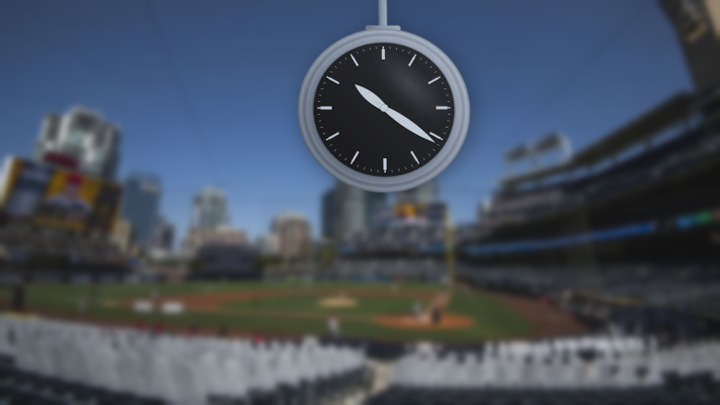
10:21
